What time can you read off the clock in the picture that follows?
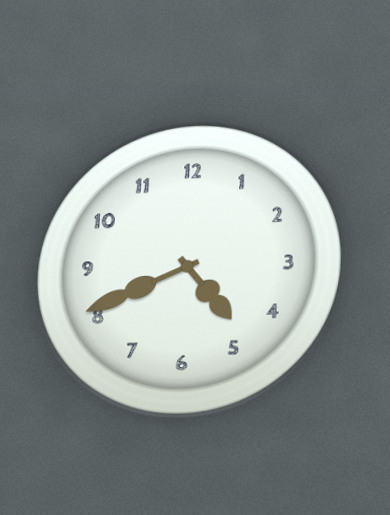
4:41
